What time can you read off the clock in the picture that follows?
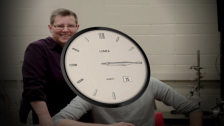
3:15
